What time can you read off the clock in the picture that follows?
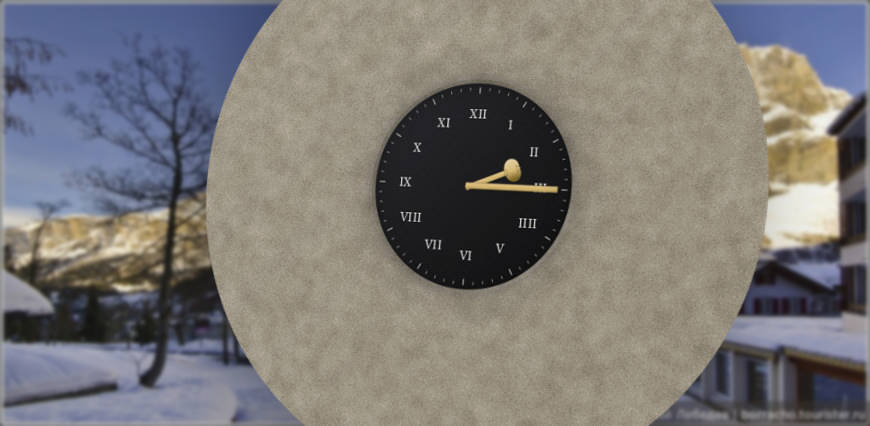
2:15
